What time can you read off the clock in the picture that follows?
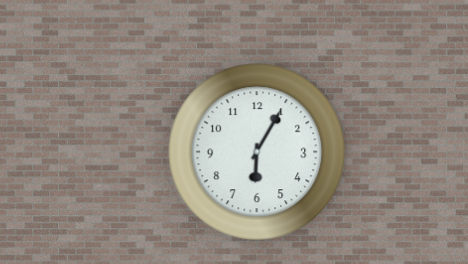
6:05
